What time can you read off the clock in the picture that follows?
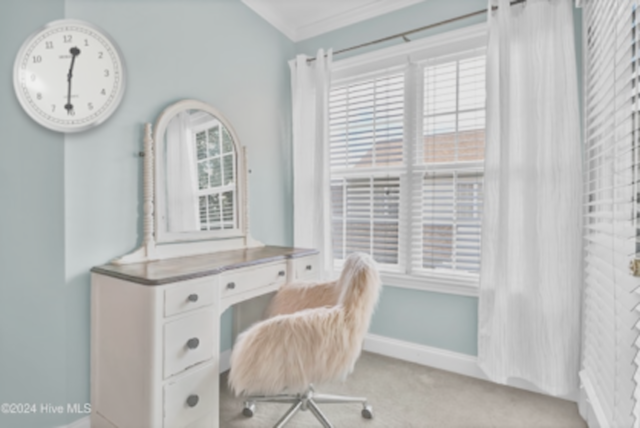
12:31
